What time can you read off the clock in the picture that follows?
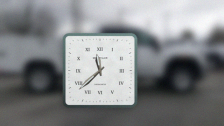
11:38
